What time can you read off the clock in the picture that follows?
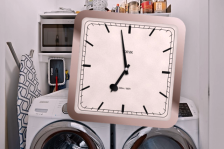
6:58
